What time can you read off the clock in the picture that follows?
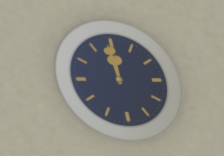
11:59
